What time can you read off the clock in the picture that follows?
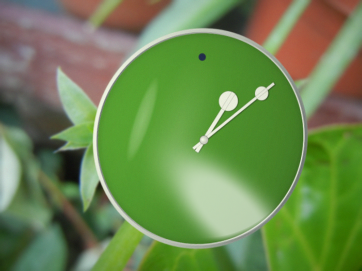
1:09
